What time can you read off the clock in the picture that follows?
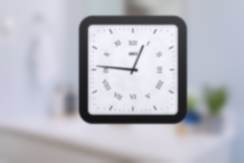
12:46
